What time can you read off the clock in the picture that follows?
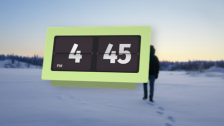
4:45
